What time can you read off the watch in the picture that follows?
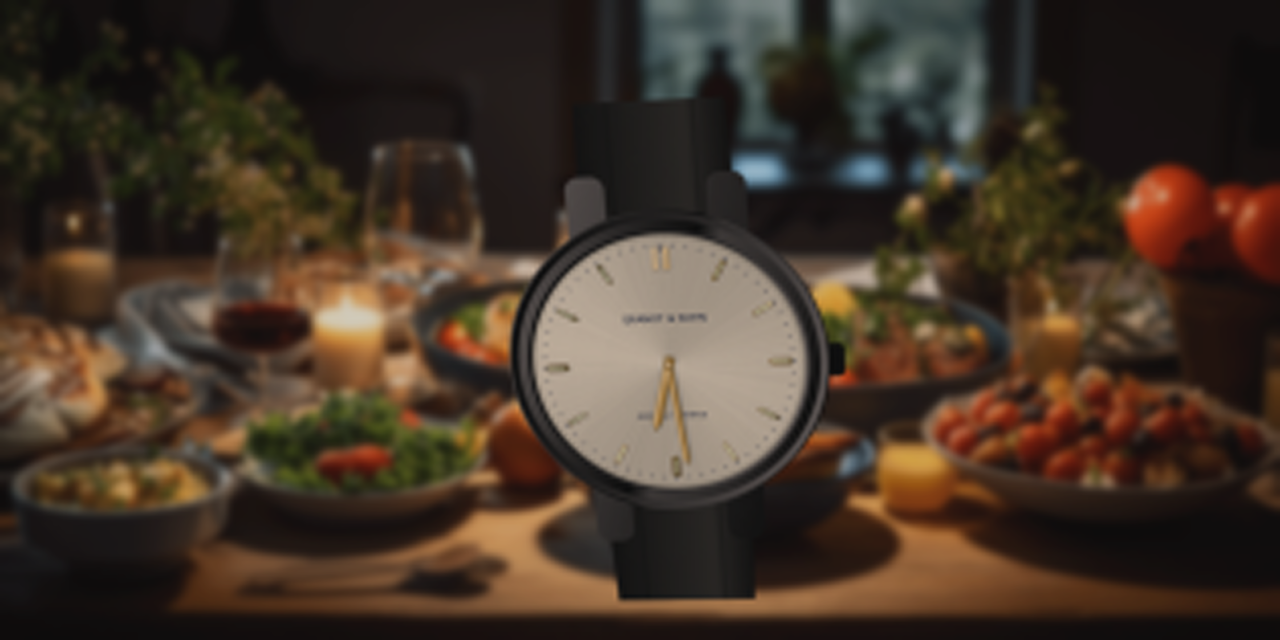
6:29
